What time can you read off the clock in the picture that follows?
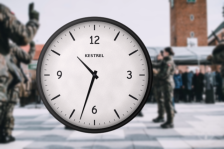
10:33
